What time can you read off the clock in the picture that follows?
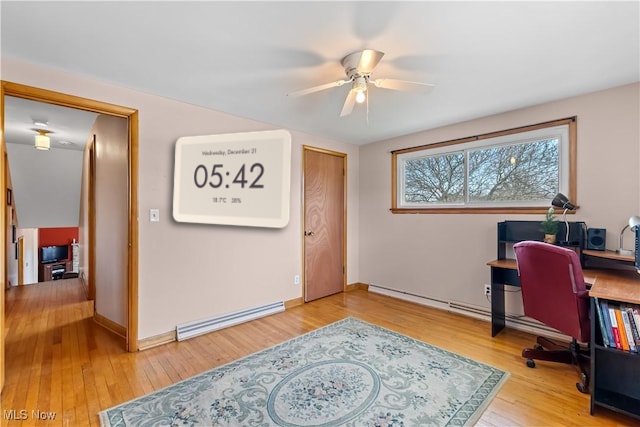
5:42
